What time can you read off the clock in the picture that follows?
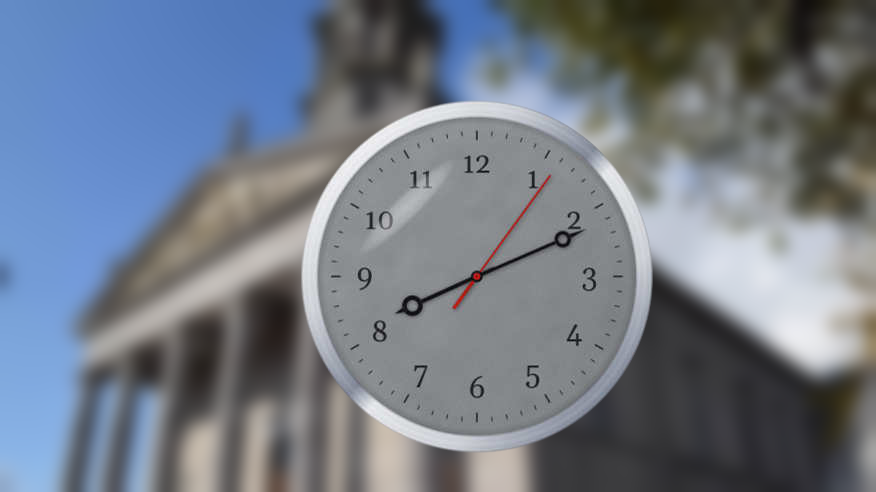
8:11:06
